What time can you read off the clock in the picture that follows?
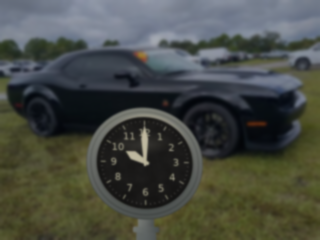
10:00
